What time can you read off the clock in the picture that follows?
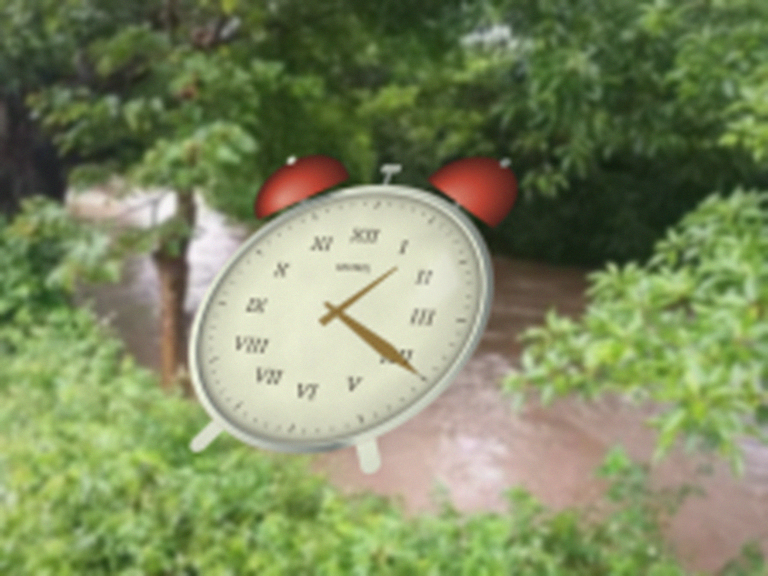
1:20
